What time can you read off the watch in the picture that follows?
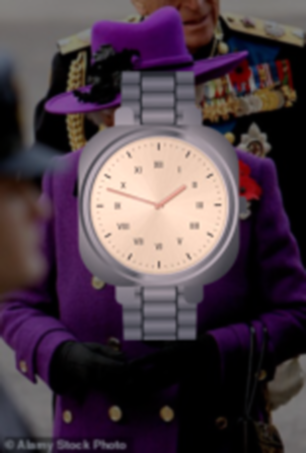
1:48
